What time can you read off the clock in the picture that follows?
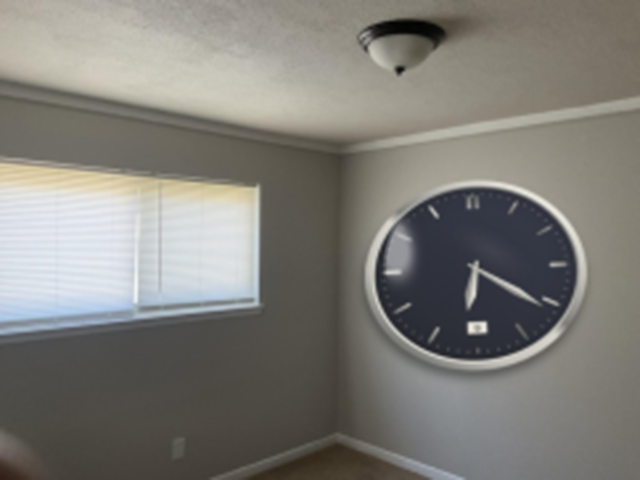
6:21
